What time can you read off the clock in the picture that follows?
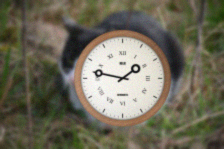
1:47
